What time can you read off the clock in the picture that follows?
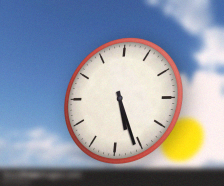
5:26
